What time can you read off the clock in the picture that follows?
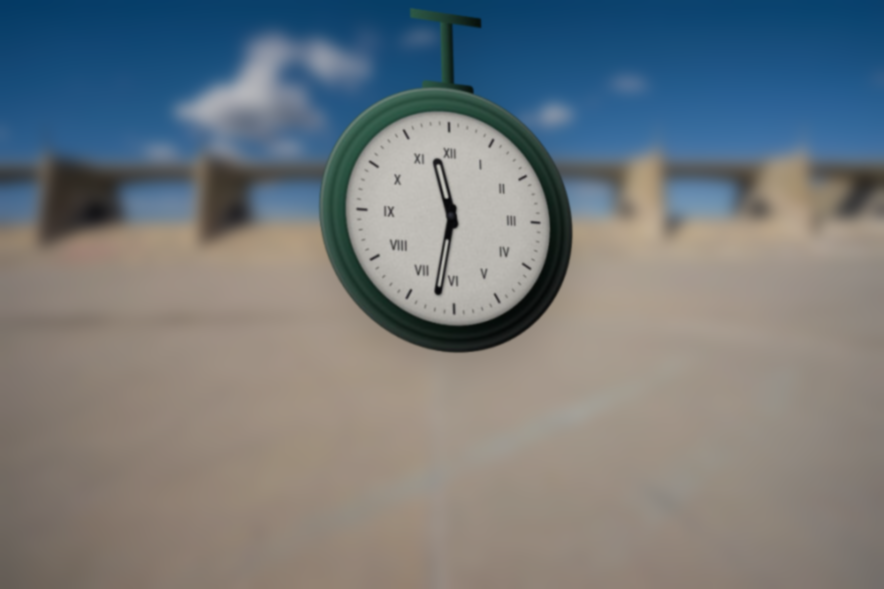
11:32
